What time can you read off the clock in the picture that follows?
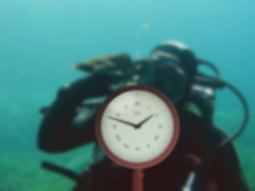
1:48
